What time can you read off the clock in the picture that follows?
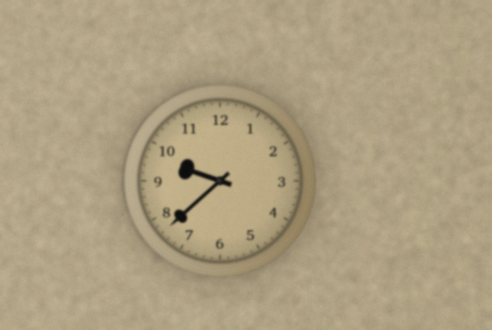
9:38
